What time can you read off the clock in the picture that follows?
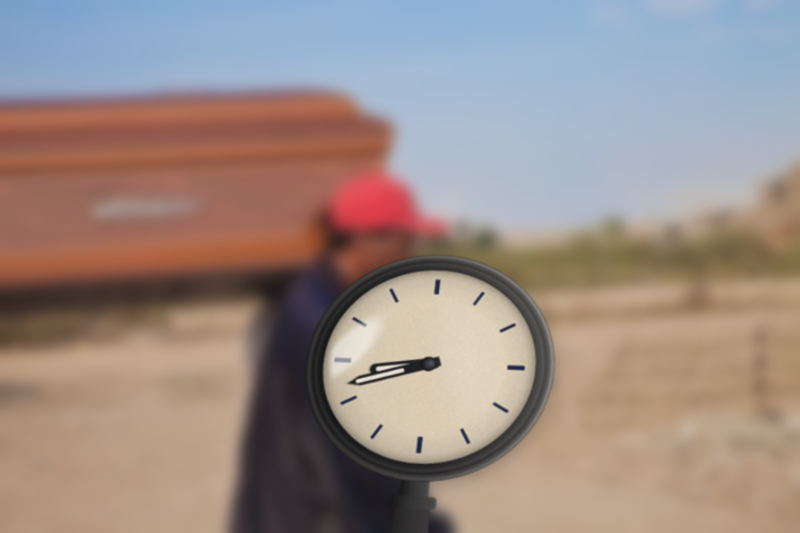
8:42
